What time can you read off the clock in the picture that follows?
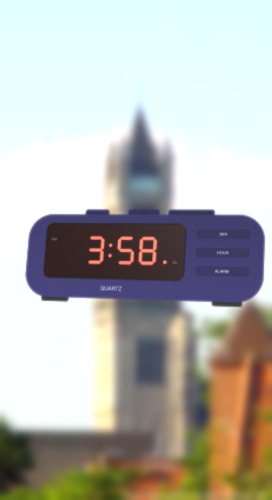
3:58
